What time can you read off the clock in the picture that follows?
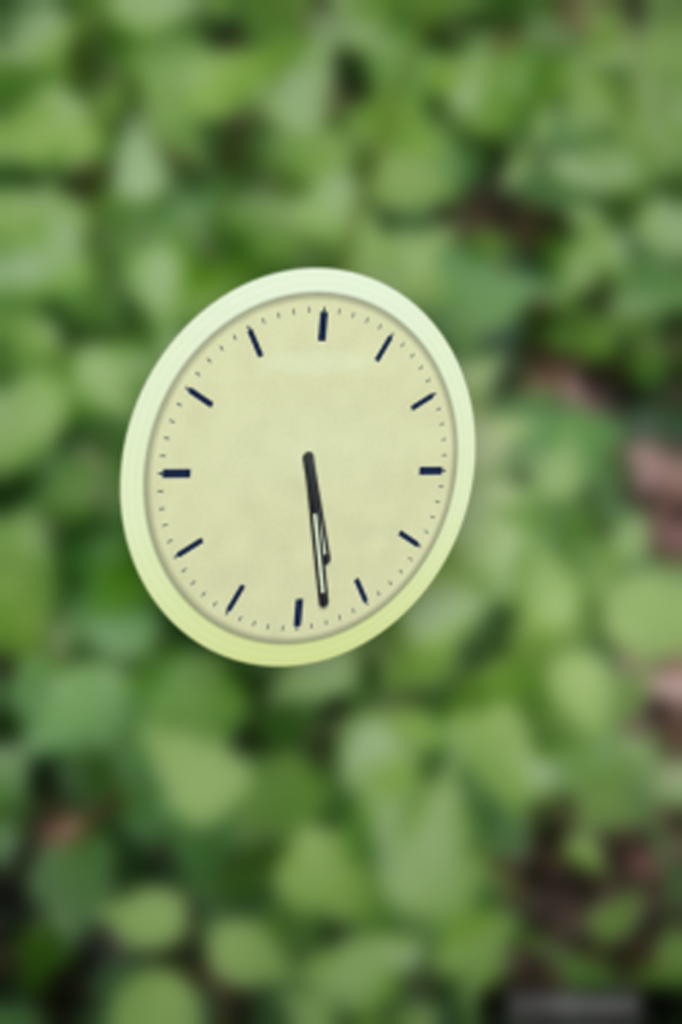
5:28
